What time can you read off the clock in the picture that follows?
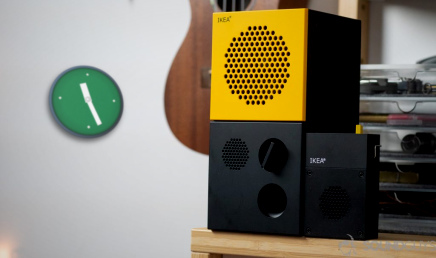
11:26
